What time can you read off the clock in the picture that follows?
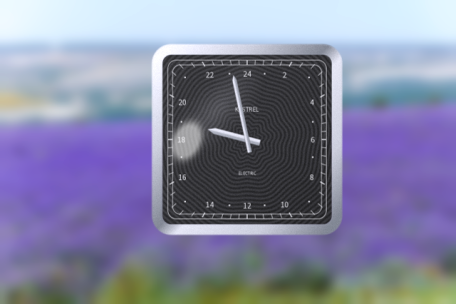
18:58
